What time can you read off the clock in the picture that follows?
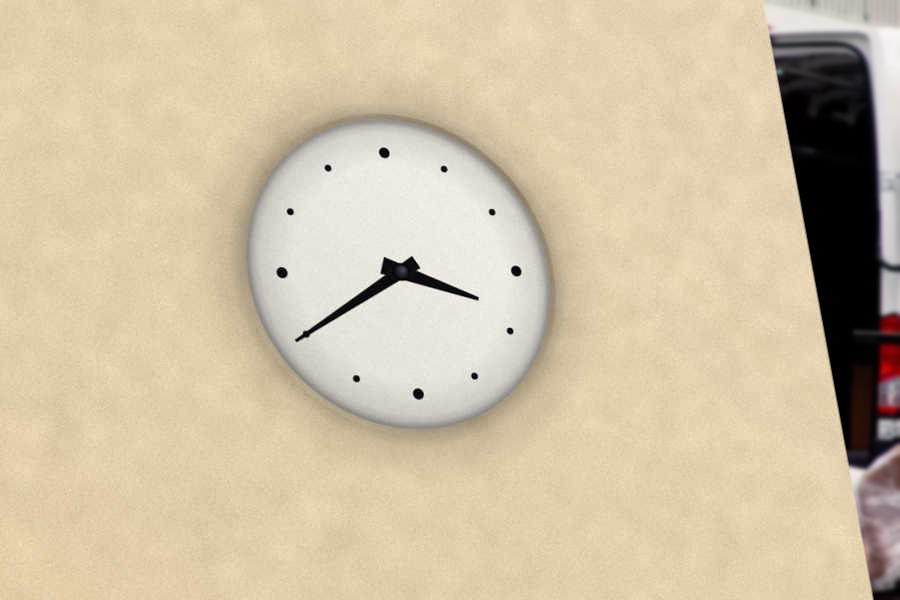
3:40
